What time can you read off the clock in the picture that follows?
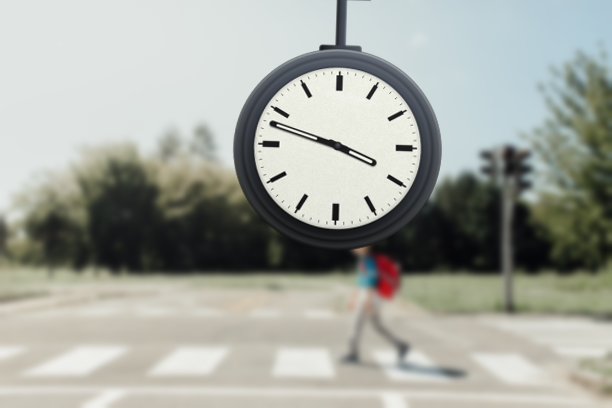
3:48
